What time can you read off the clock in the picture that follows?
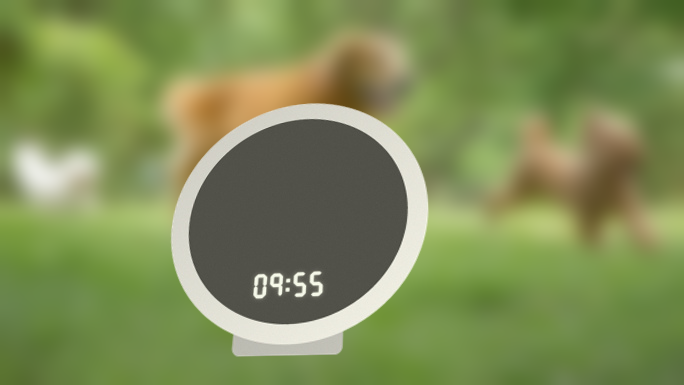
9:55
